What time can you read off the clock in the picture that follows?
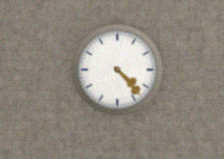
4:23
